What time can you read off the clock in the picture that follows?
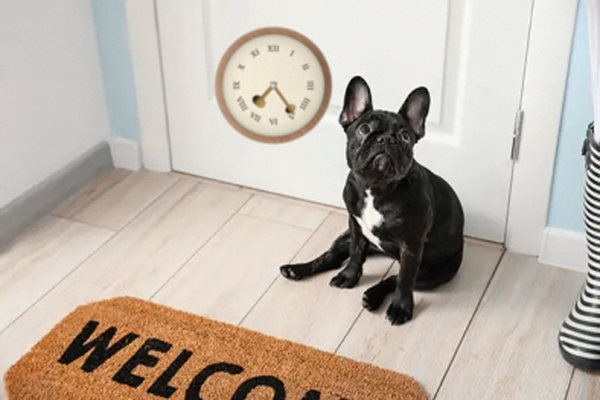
7:24
